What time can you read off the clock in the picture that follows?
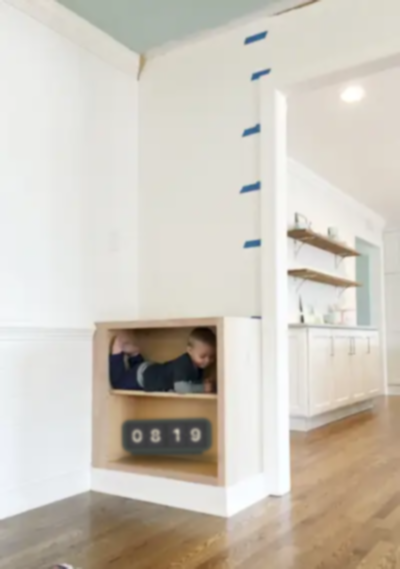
8:19
